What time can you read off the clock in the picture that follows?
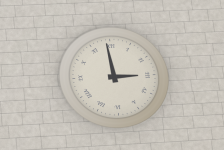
2:59
